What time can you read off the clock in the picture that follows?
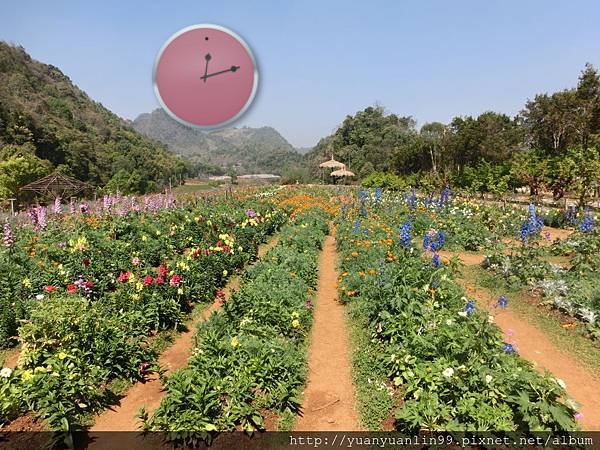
12:12
